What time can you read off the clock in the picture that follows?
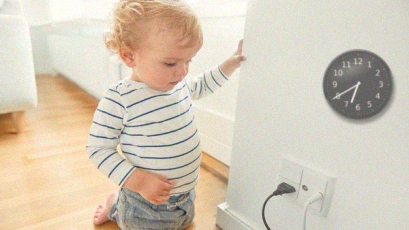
6:40
